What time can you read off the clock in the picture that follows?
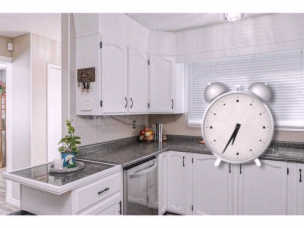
6:35
